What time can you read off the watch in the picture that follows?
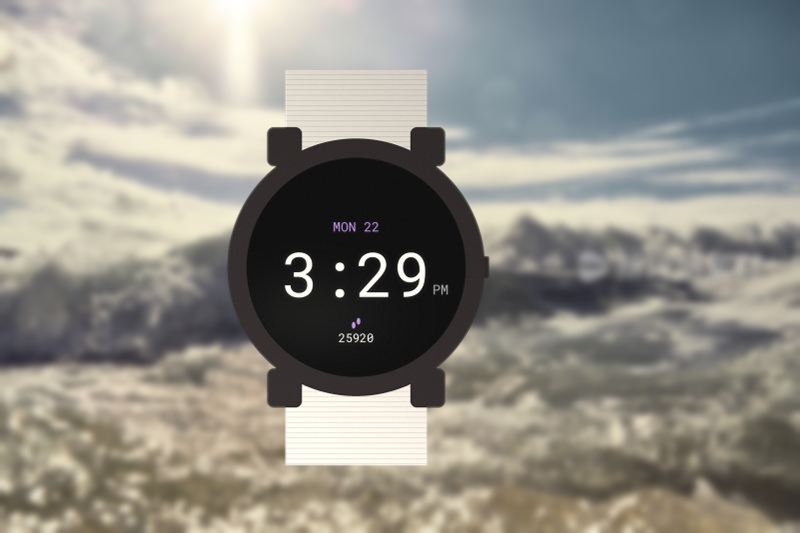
3:29
